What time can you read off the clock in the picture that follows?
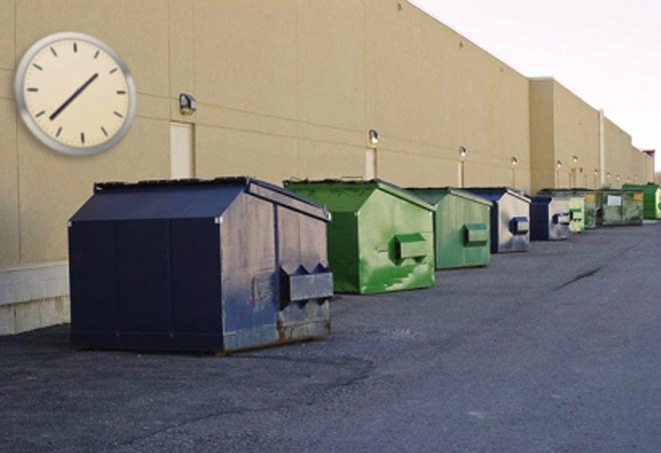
1:38
